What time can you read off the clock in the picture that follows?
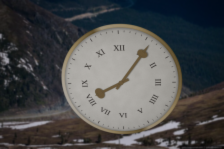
8:06
